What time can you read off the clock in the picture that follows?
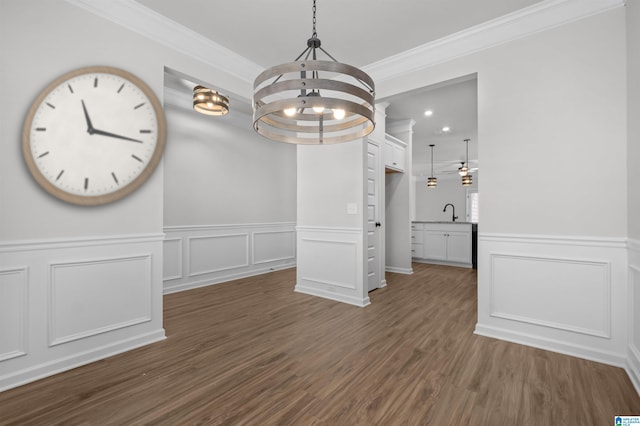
11:17
